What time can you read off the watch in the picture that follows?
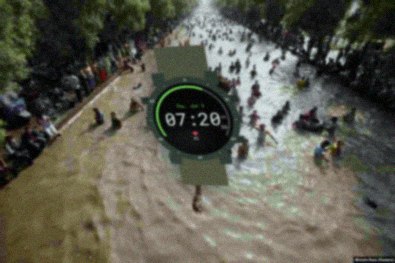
7:20
